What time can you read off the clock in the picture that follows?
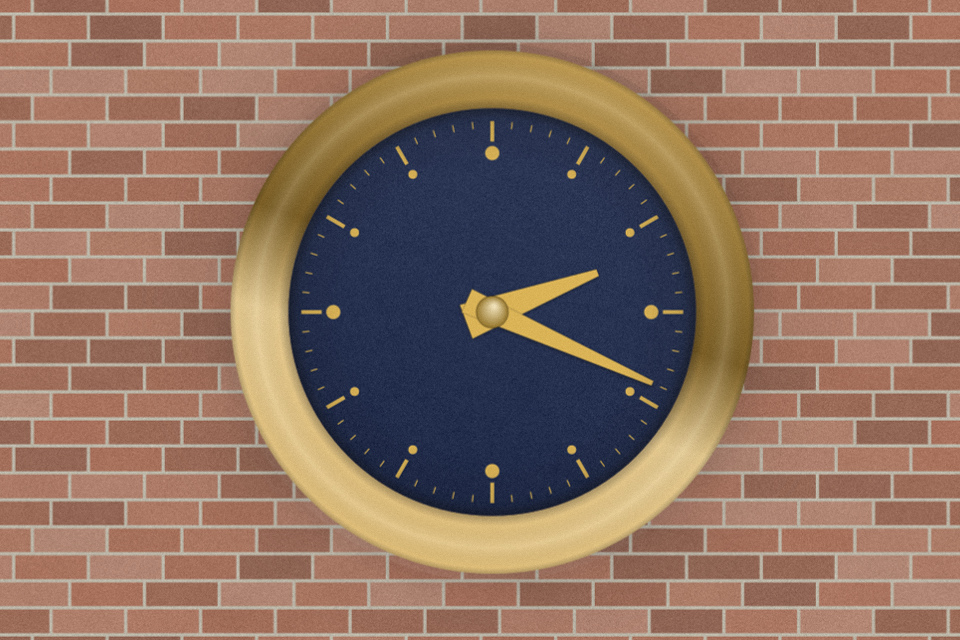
2:19
